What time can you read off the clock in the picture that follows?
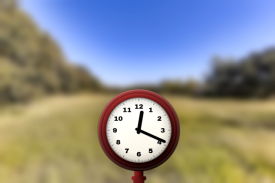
12:19
